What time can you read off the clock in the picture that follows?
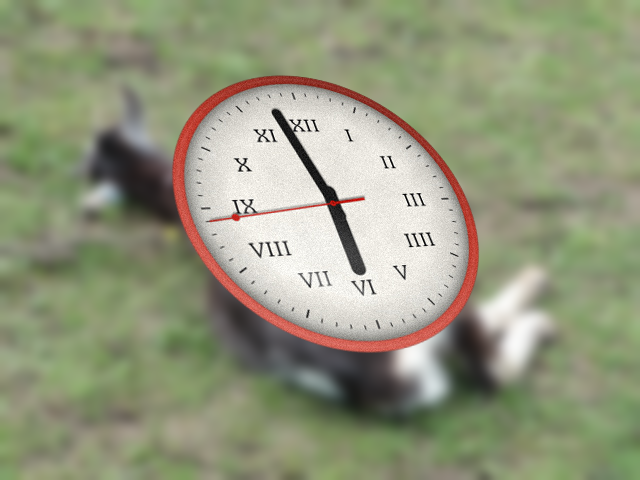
5:57:44
